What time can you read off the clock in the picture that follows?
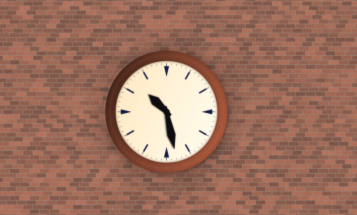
10:28
